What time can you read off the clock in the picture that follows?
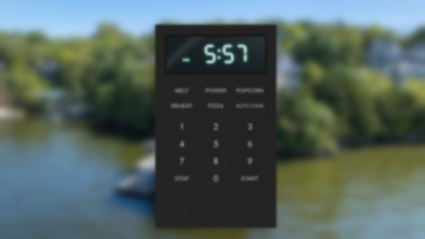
5:57
